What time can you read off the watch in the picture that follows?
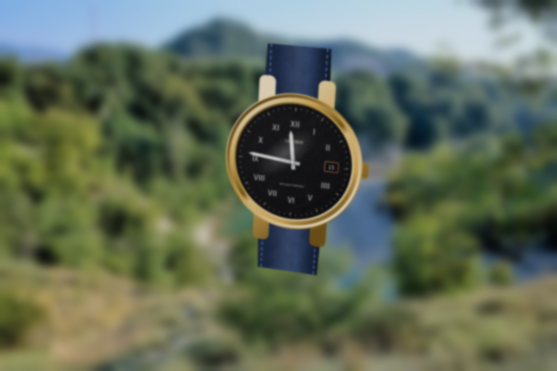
11:46
